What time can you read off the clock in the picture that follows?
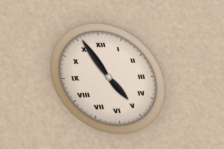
4:56
